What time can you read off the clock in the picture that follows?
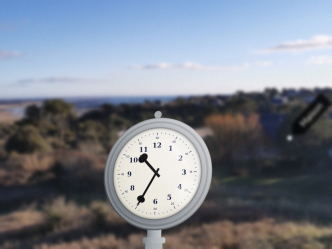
10:35
